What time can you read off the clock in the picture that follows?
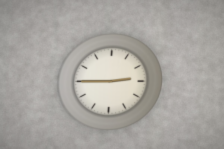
2:45
